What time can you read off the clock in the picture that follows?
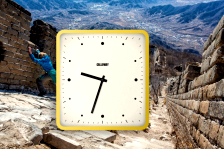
9:33
